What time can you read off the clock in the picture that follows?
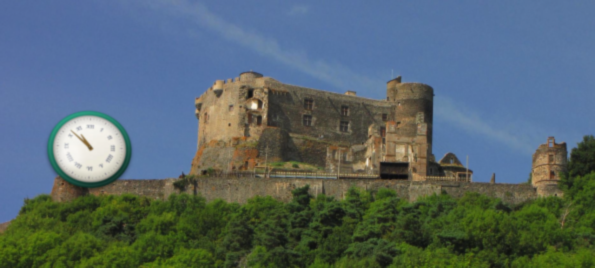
10:52
